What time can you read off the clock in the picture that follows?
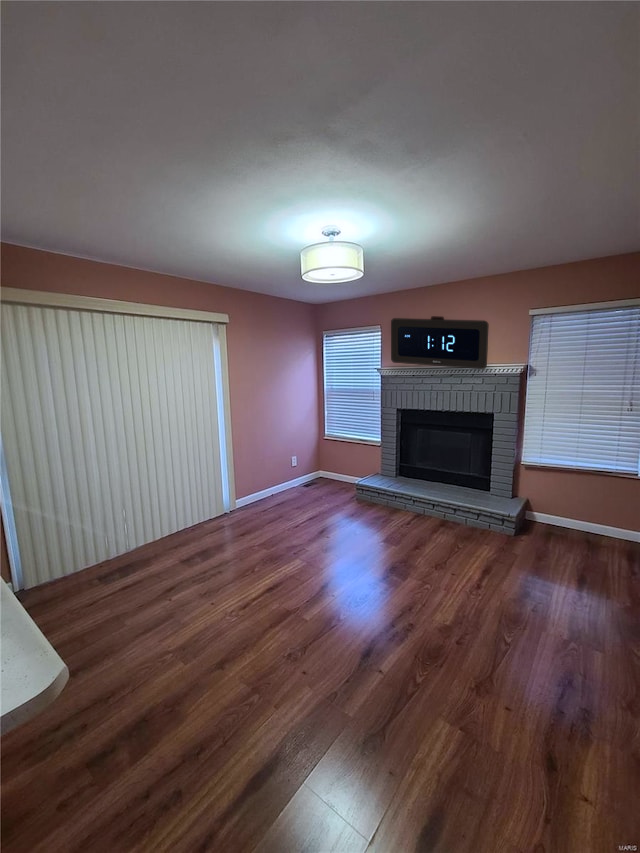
1:12
